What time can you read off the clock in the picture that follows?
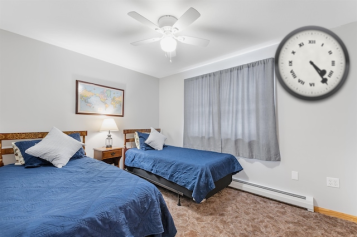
4:24
